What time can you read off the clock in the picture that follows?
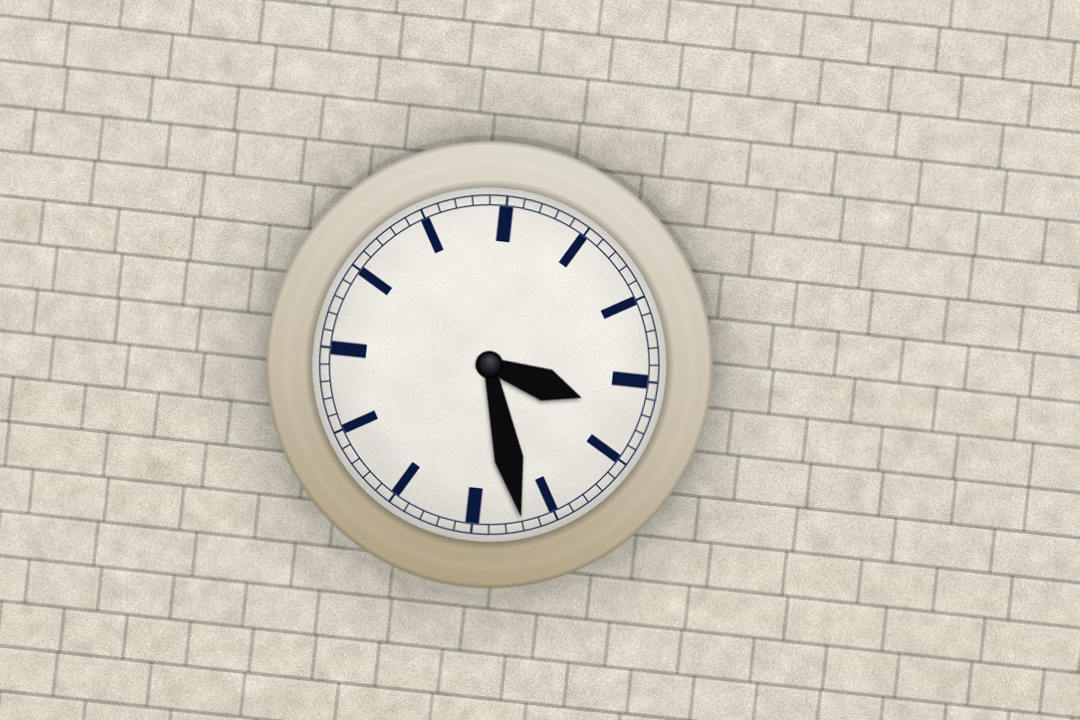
3:27
